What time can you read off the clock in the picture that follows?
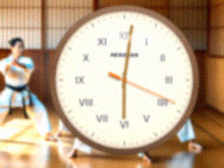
6:01:19
